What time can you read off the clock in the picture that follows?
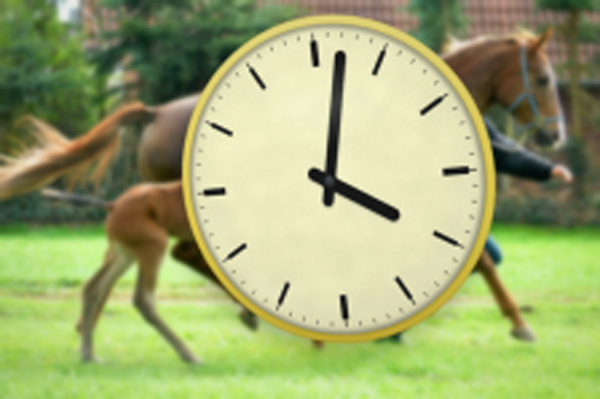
4:02
